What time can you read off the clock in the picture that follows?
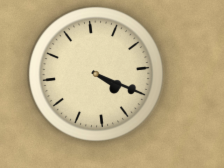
4:20
